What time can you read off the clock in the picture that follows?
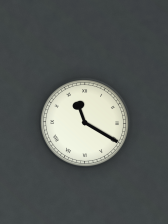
11:20
